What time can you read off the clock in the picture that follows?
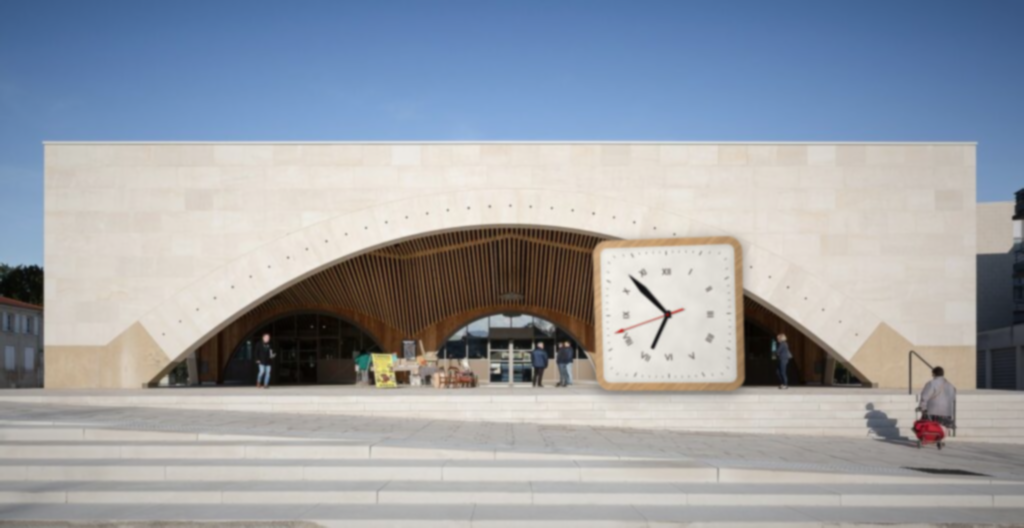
6:52:42
